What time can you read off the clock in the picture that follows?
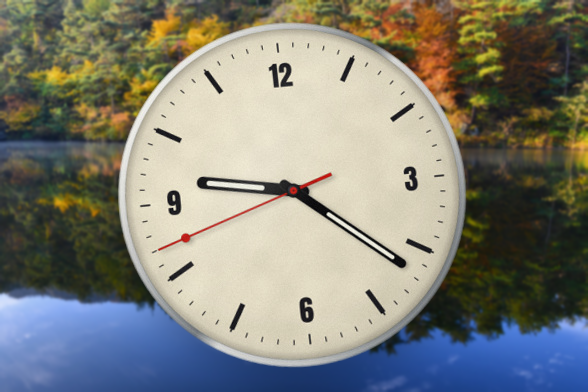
9:21:42
